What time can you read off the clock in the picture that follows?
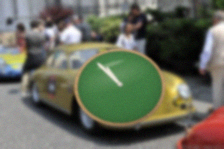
10:53
